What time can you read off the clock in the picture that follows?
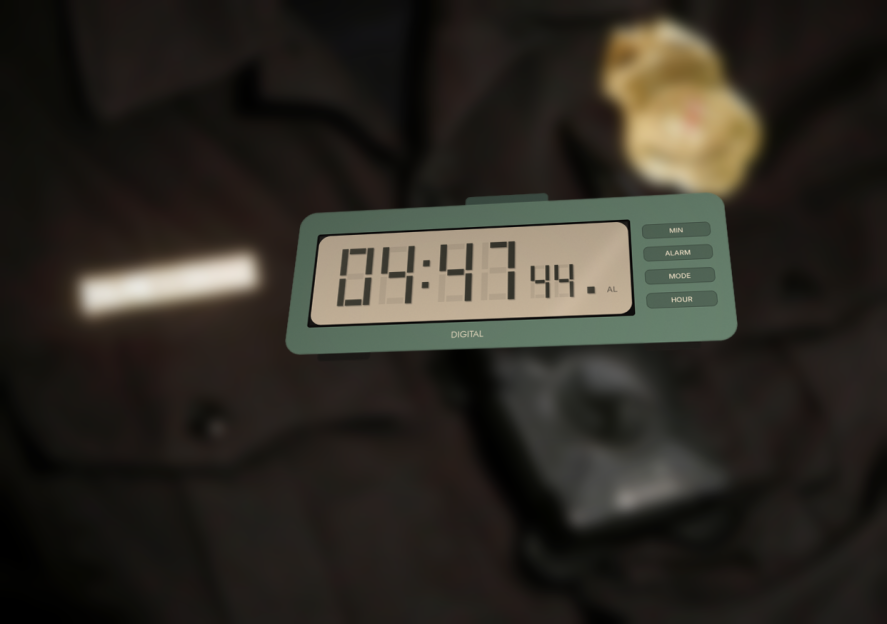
4:47:44
